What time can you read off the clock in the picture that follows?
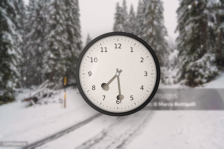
7:29
